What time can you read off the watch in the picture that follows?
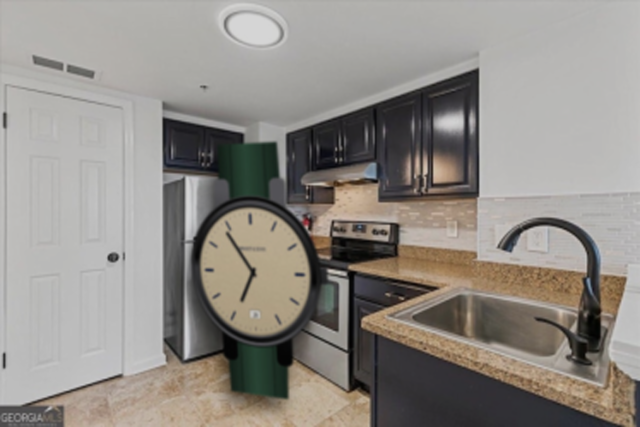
6:54
